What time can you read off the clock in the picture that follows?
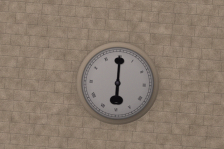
6:00
